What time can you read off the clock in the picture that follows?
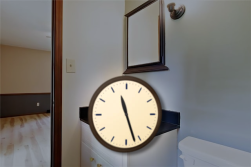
11:27
